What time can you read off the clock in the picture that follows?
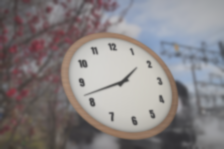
1:42
